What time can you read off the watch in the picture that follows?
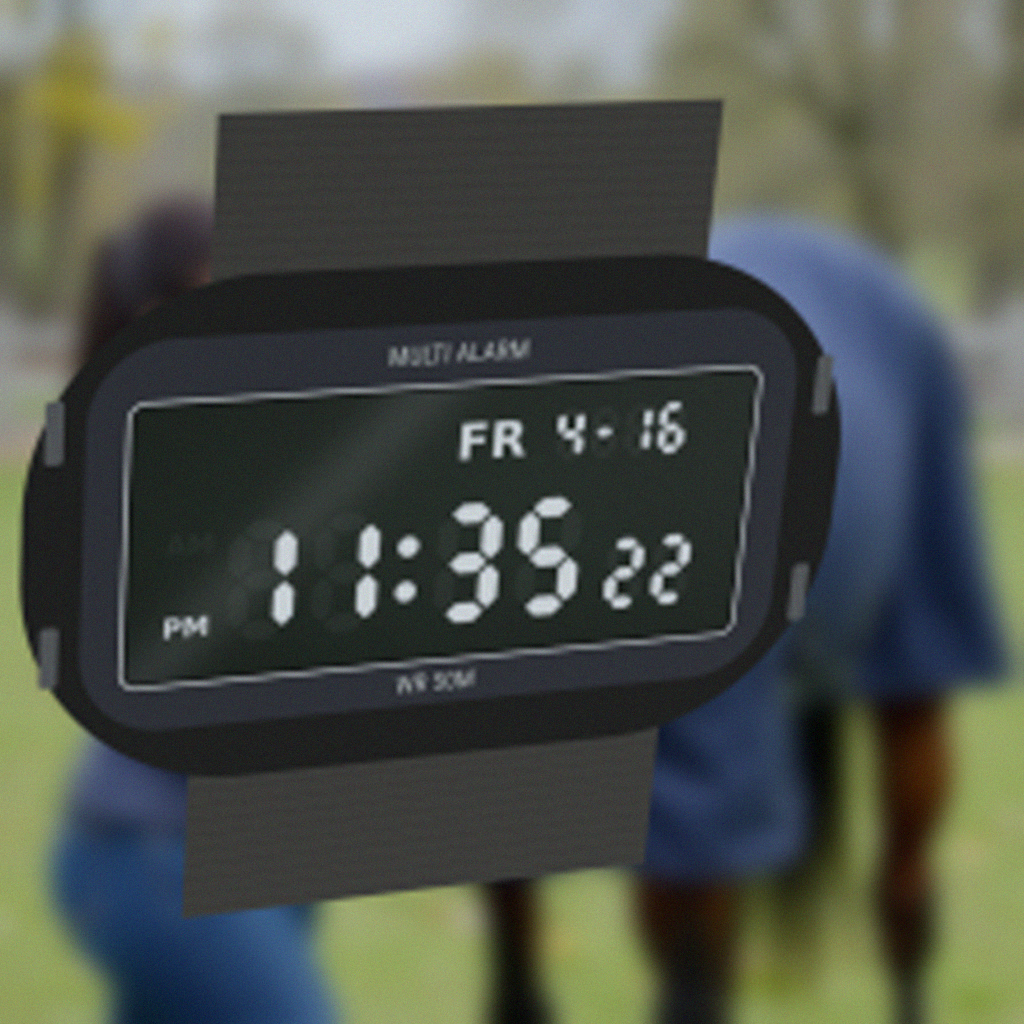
11:35:22
